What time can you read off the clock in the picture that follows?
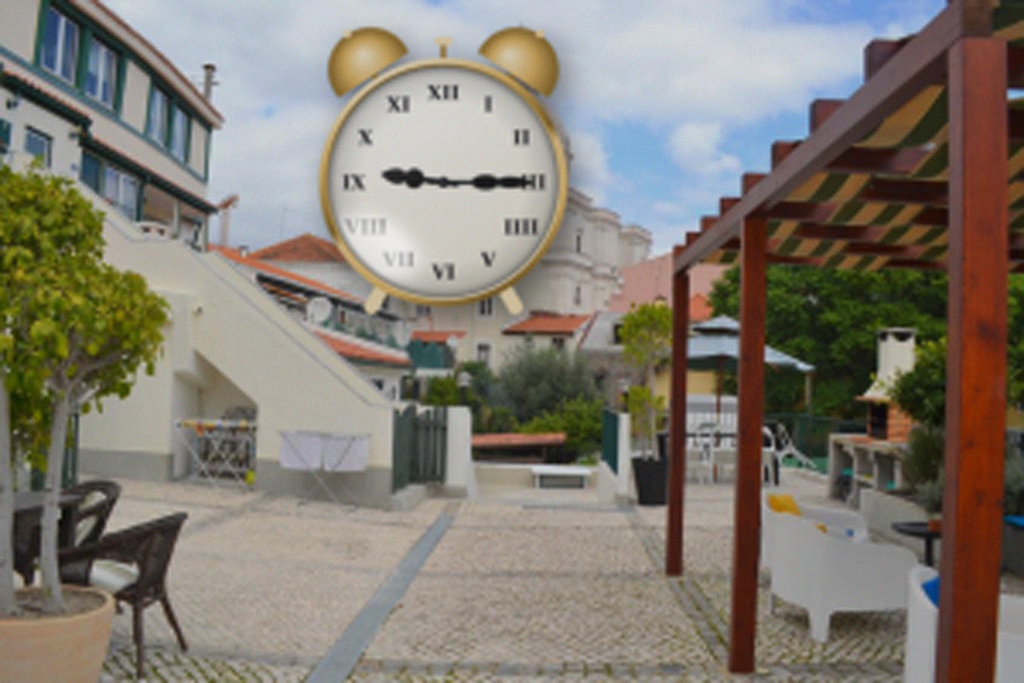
9:15
